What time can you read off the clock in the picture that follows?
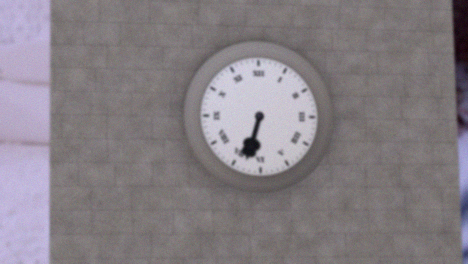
6:33
